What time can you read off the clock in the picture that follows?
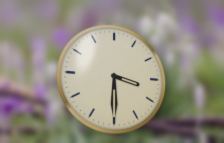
3:30
